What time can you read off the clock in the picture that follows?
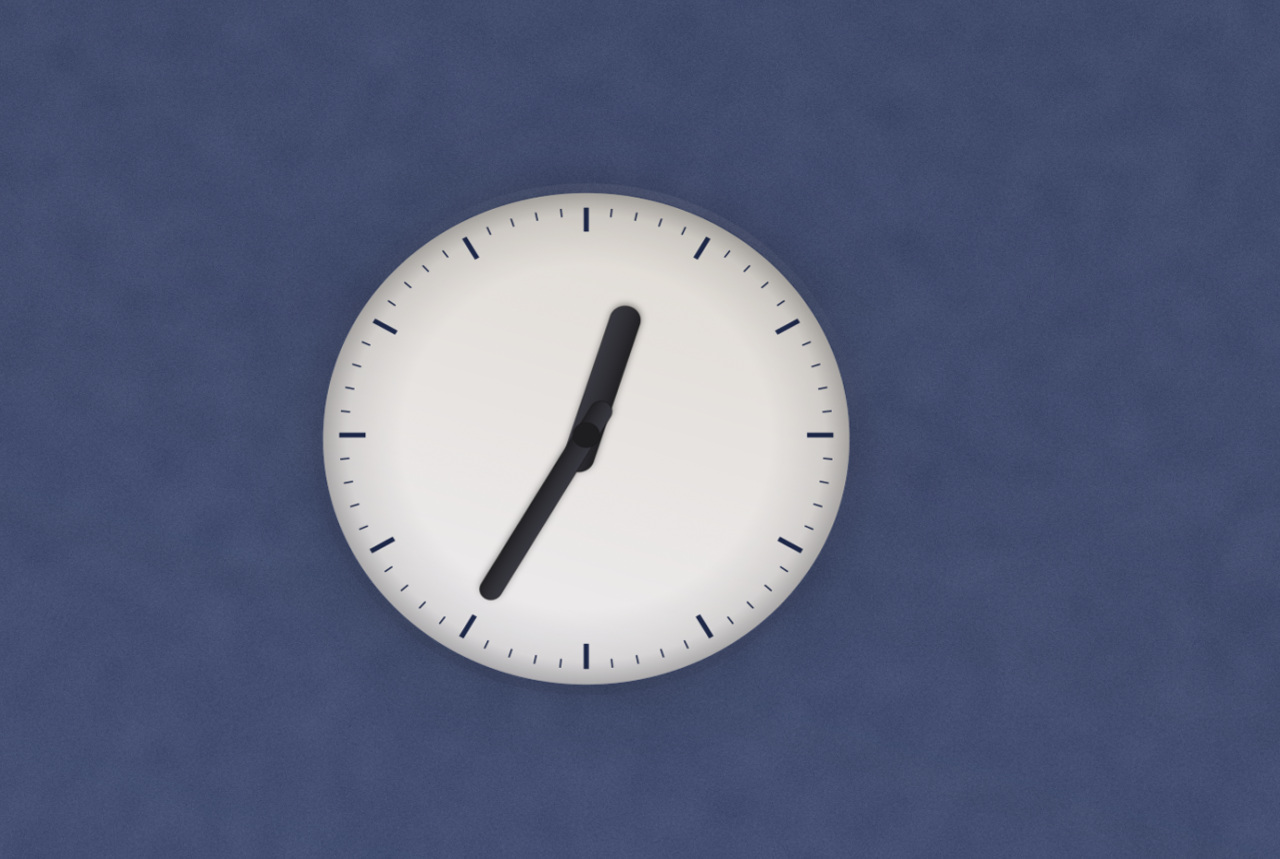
12:35
